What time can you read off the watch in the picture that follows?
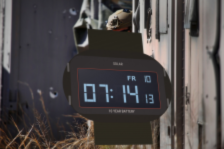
7:14
